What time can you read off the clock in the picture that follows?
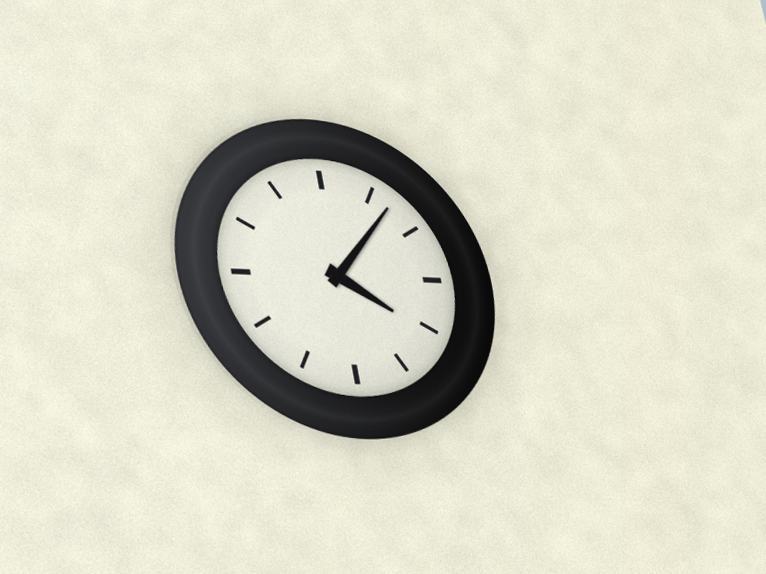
4:07
